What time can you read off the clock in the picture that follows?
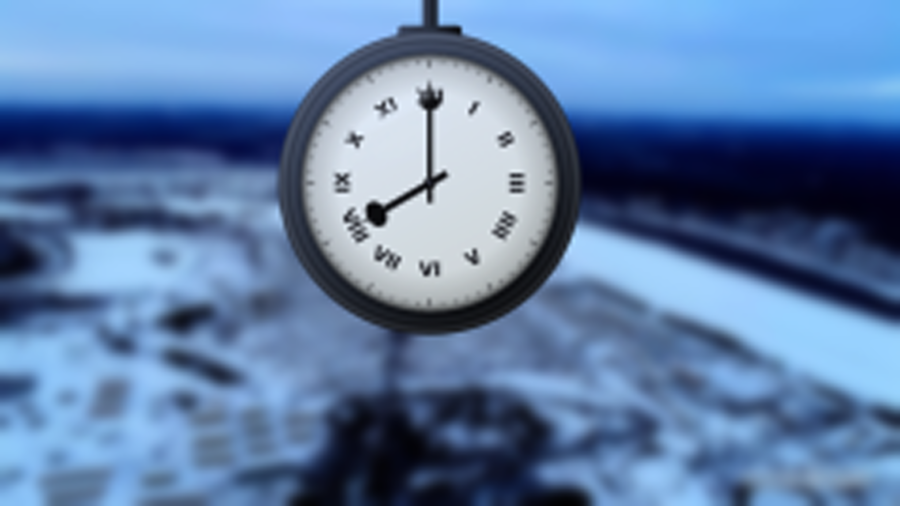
8:00
